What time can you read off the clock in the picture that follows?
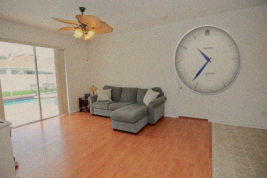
10:37
